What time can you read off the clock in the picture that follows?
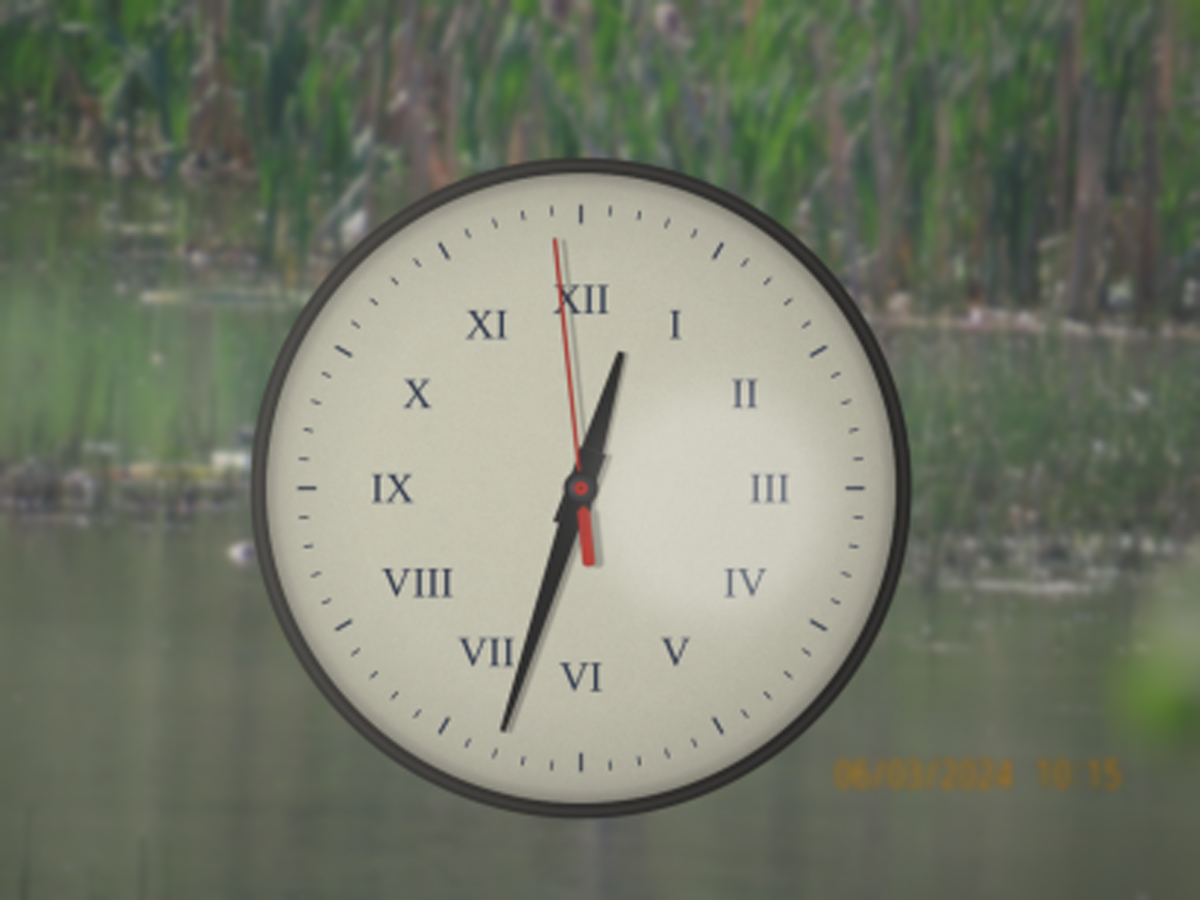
12:32:59
